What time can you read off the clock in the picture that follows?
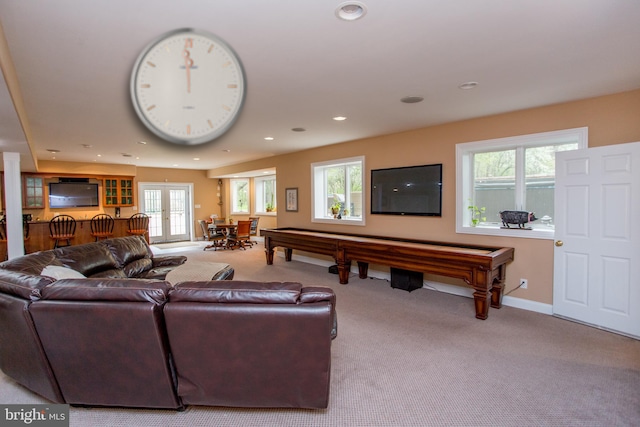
11:59
